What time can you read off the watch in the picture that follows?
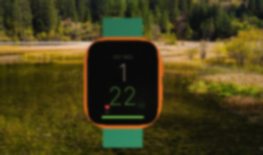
1:22
